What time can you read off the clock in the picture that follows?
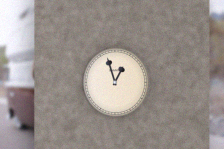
12:57
